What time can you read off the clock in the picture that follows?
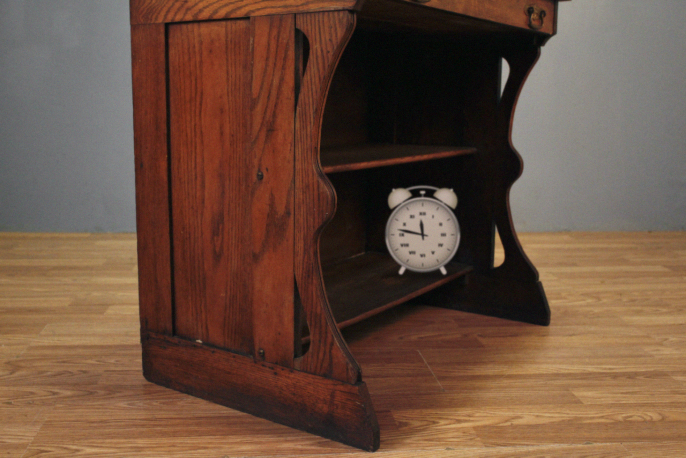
11:47
